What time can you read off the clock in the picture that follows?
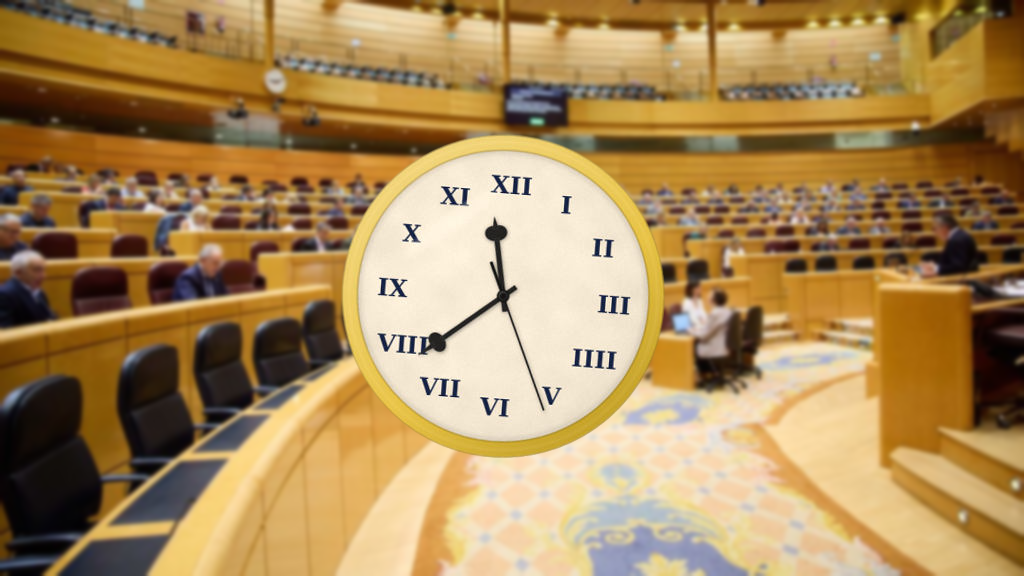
11:38:26
